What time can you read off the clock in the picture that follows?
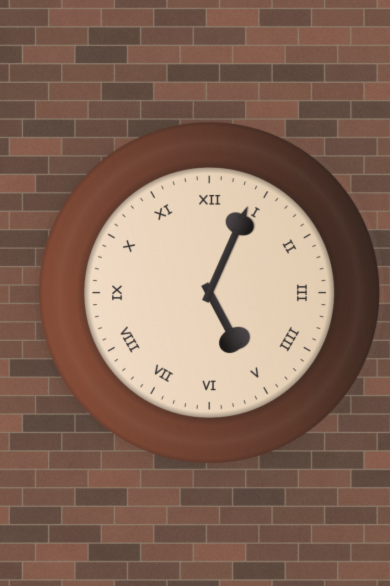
5:04
